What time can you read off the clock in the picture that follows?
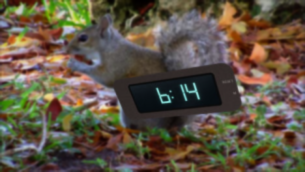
6:14
